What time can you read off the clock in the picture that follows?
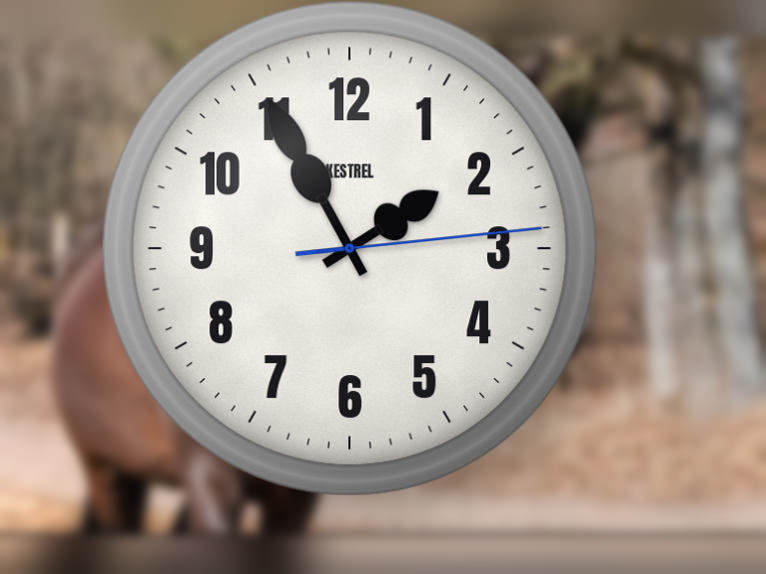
1:55:14
